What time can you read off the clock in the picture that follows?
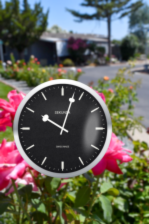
10:03
